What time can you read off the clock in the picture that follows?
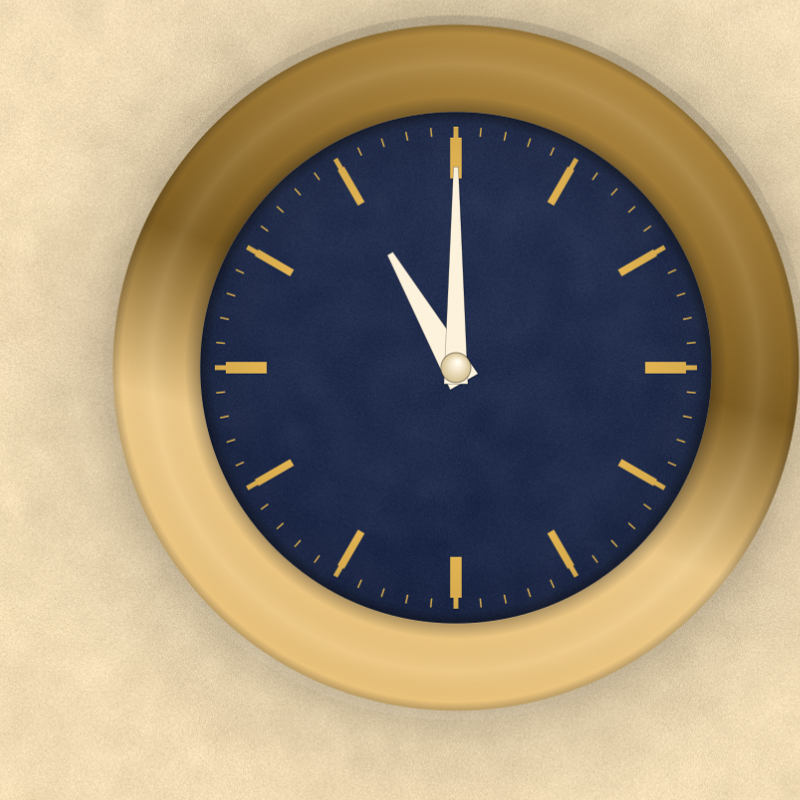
11:00
